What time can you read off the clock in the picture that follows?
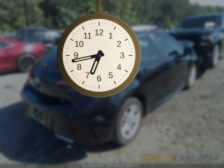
6:43
